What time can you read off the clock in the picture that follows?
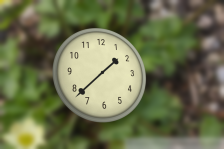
1:38
